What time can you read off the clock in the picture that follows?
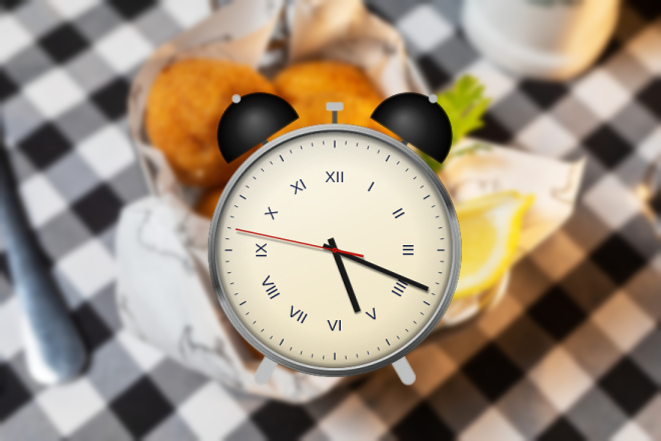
5:18:47
